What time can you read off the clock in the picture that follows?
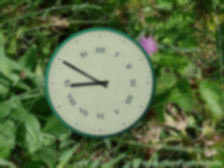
8:50
